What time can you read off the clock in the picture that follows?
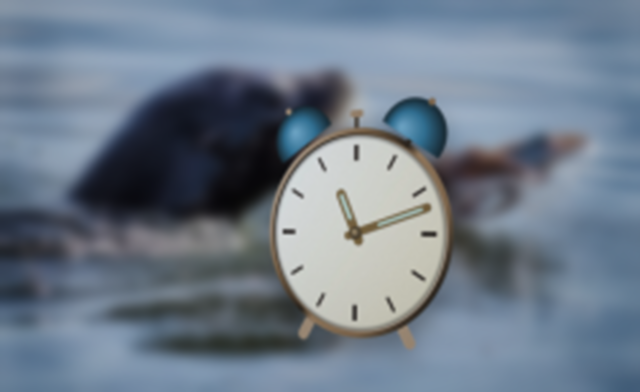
11:12
